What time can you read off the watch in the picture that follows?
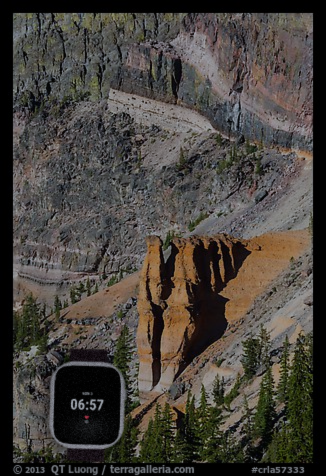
6:57
